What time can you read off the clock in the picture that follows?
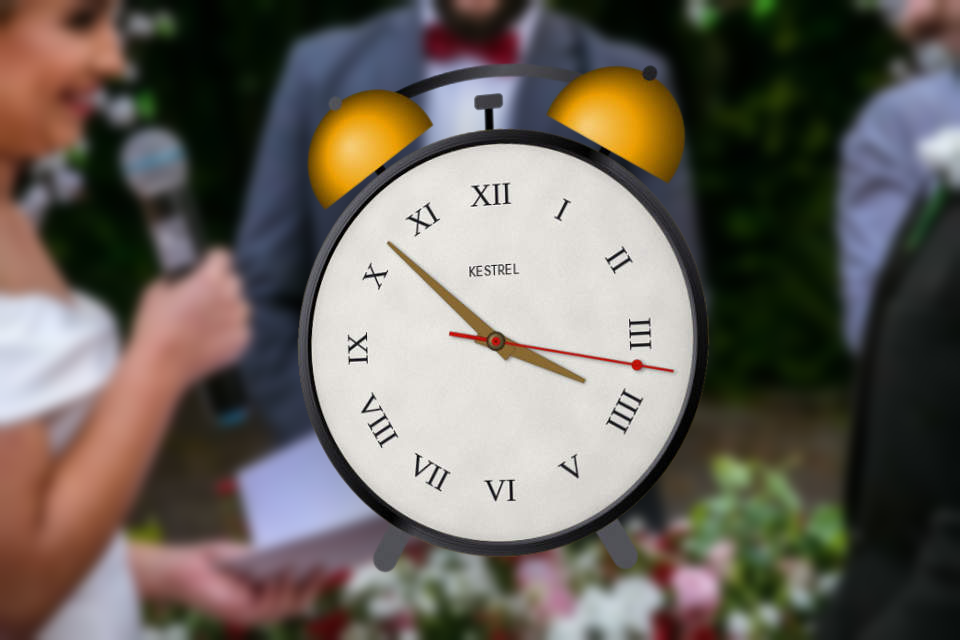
3:52:17
